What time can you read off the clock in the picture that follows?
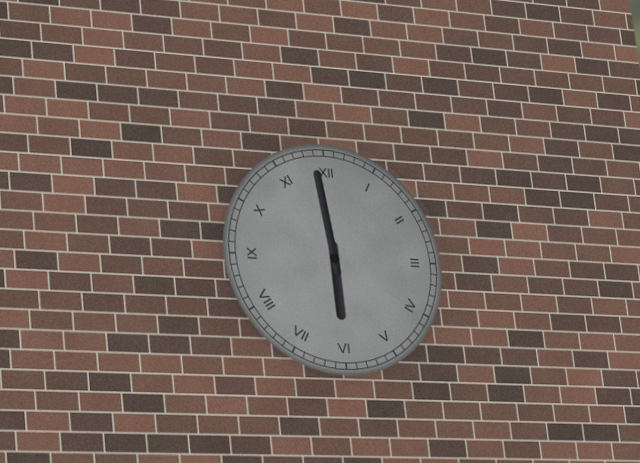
5:59
